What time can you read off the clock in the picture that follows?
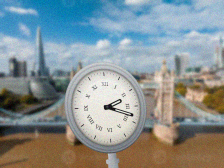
2:18
